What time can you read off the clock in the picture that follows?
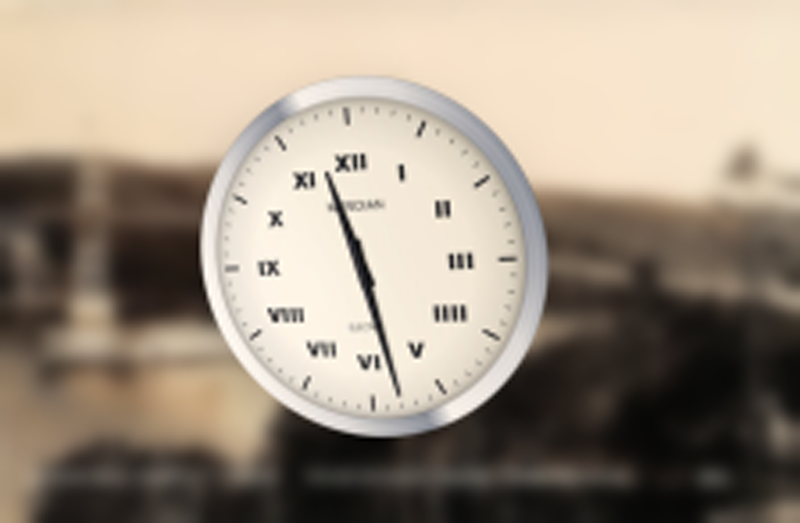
11:28
